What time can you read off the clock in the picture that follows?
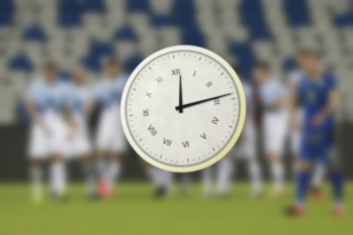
12:14
